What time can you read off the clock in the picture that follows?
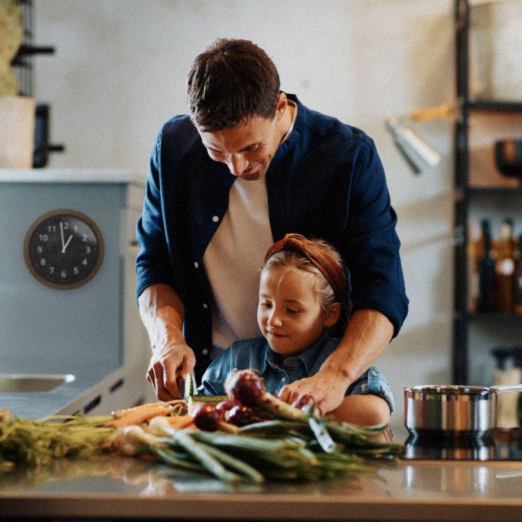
12:59
